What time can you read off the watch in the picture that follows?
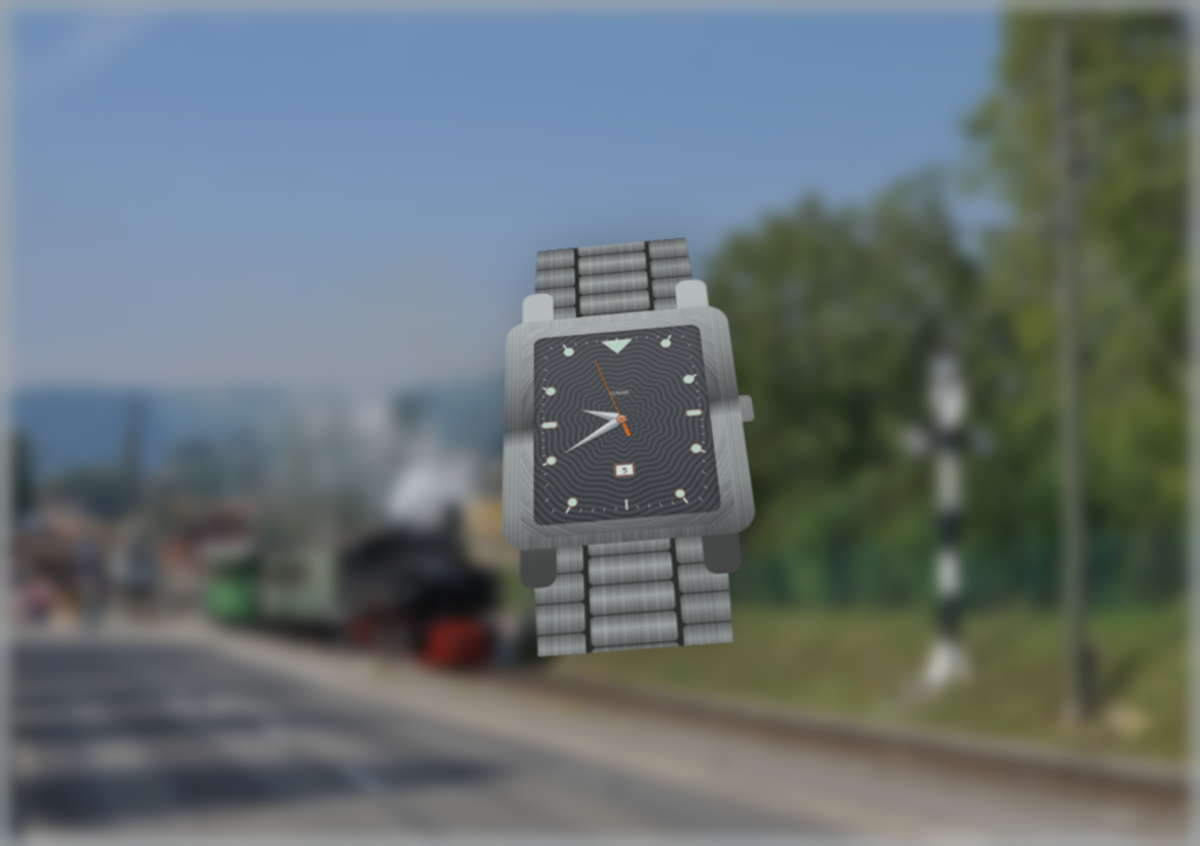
9:39:57
